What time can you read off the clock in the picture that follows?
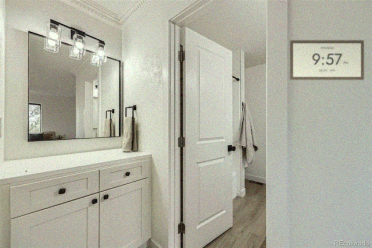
9:57
